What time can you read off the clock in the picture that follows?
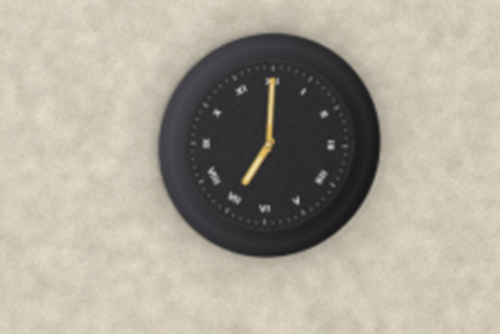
7:00
